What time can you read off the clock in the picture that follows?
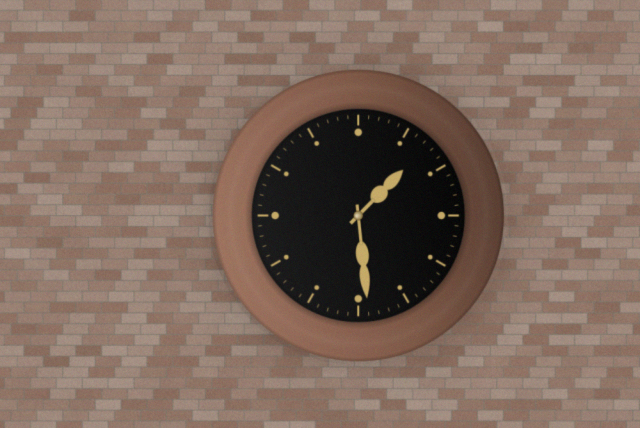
1:29
